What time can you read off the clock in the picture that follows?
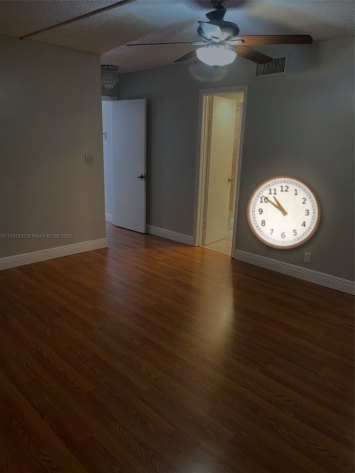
10:51
